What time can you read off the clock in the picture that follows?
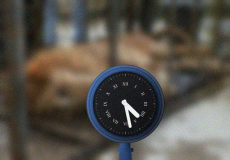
4:28
